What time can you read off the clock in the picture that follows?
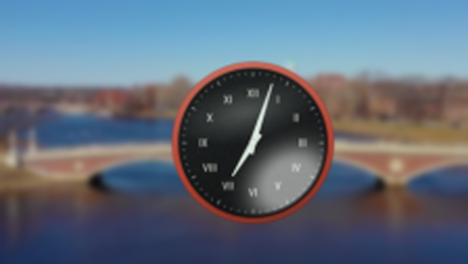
7:03
